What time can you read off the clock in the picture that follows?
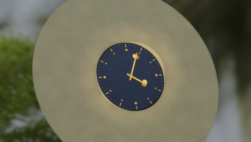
4:04
